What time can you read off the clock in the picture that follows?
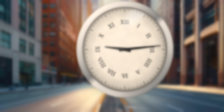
9:14
